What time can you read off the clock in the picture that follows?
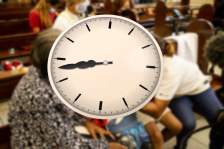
8:43
